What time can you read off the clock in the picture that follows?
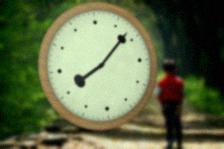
8:08
